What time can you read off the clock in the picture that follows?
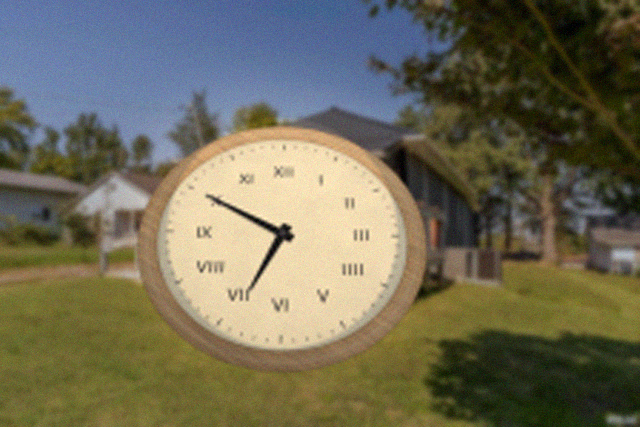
6:50
